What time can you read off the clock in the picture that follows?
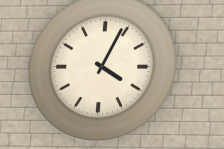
4:04
